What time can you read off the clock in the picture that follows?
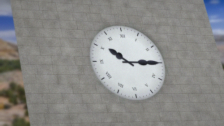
10:15
